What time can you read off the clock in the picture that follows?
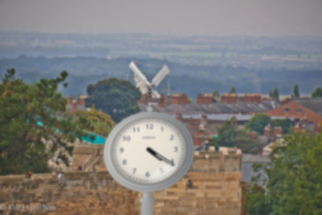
4:21
